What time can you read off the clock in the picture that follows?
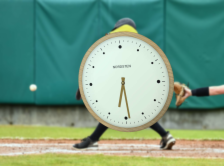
6:29
